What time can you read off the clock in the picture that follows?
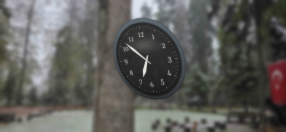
6:52
